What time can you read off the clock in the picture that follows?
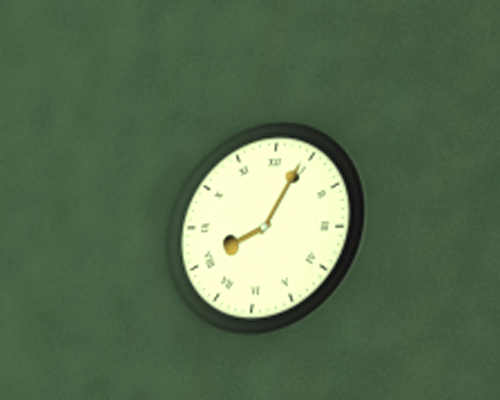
8:04
